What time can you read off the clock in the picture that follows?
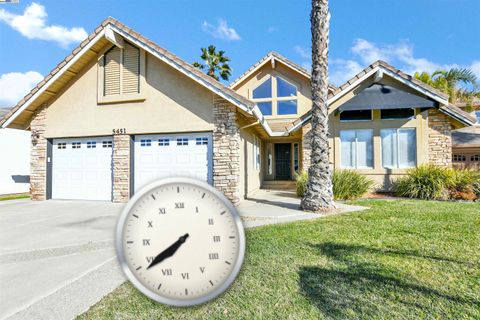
7:39
